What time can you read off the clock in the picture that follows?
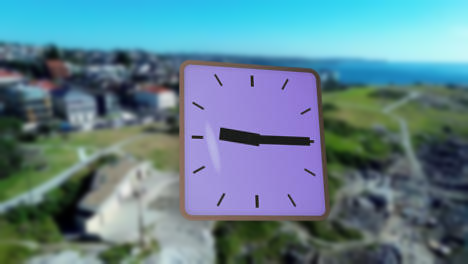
9:15
